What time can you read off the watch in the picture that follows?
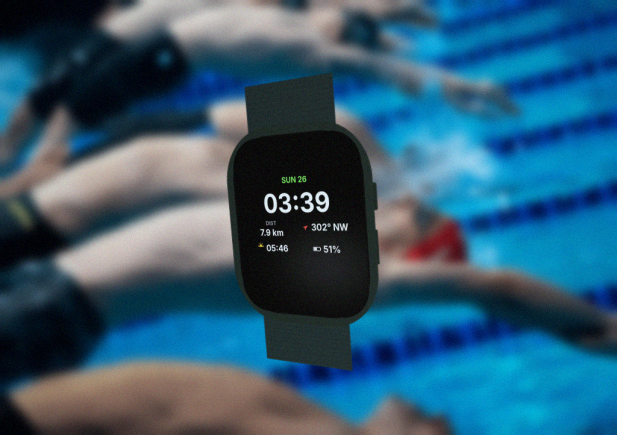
3:39
